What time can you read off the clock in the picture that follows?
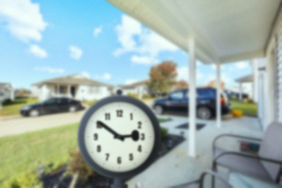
2:51
